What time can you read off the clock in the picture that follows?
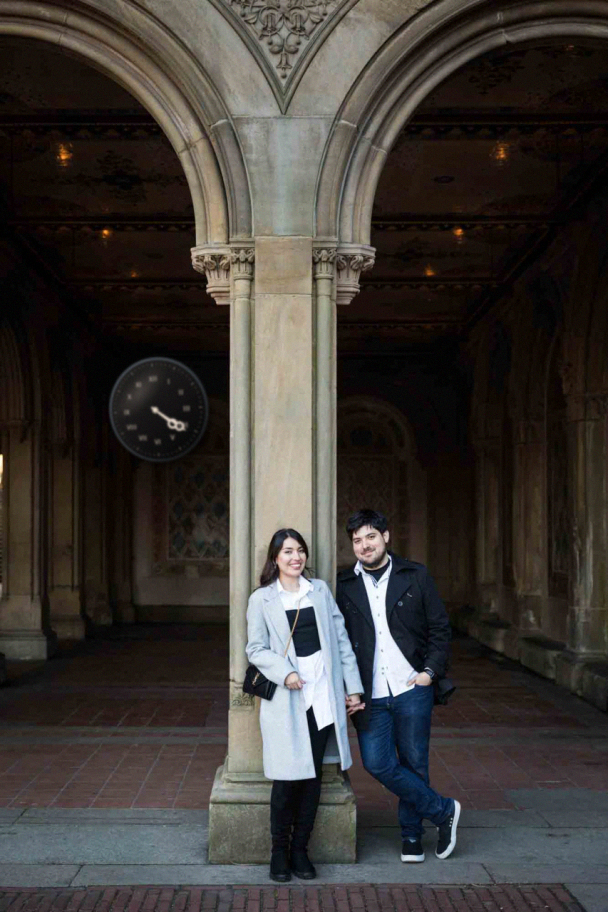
4:21
